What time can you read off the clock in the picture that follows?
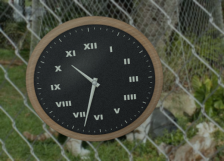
10:33
